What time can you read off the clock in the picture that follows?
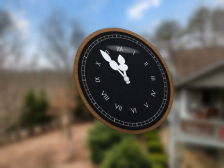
11:54
